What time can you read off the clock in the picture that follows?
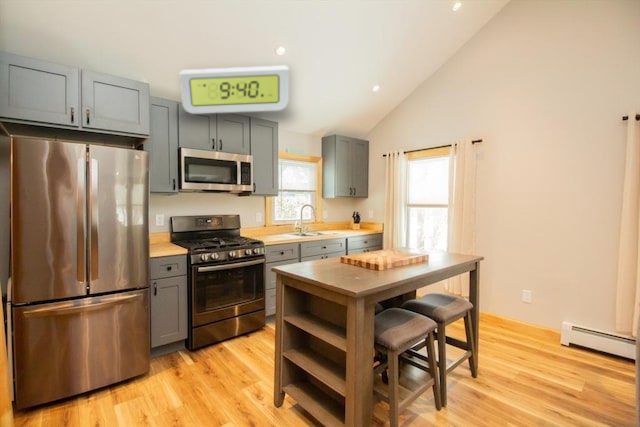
9:40
